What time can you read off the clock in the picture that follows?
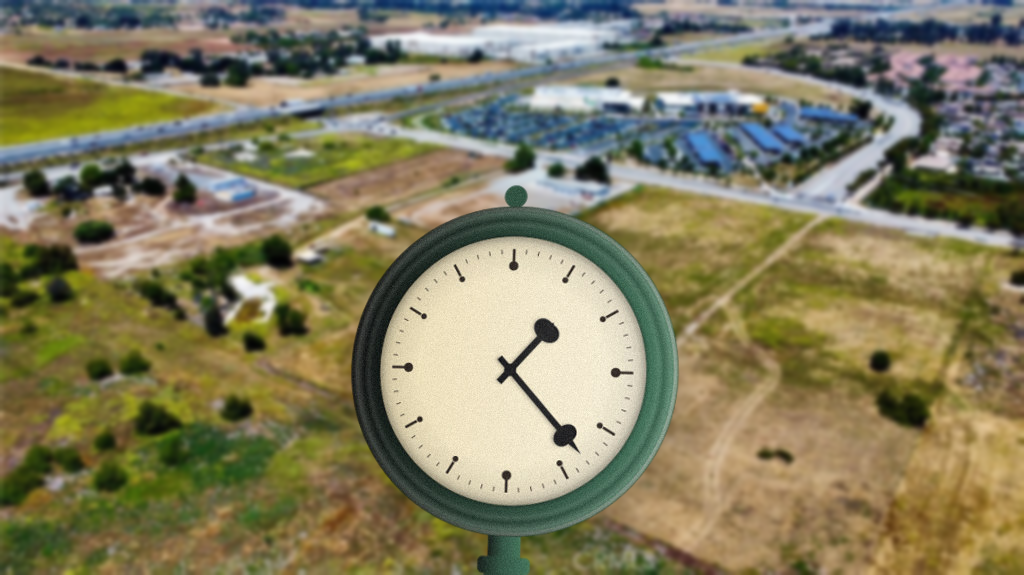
1:23
